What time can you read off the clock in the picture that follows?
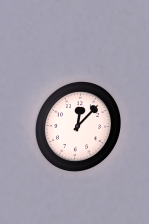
12:07
